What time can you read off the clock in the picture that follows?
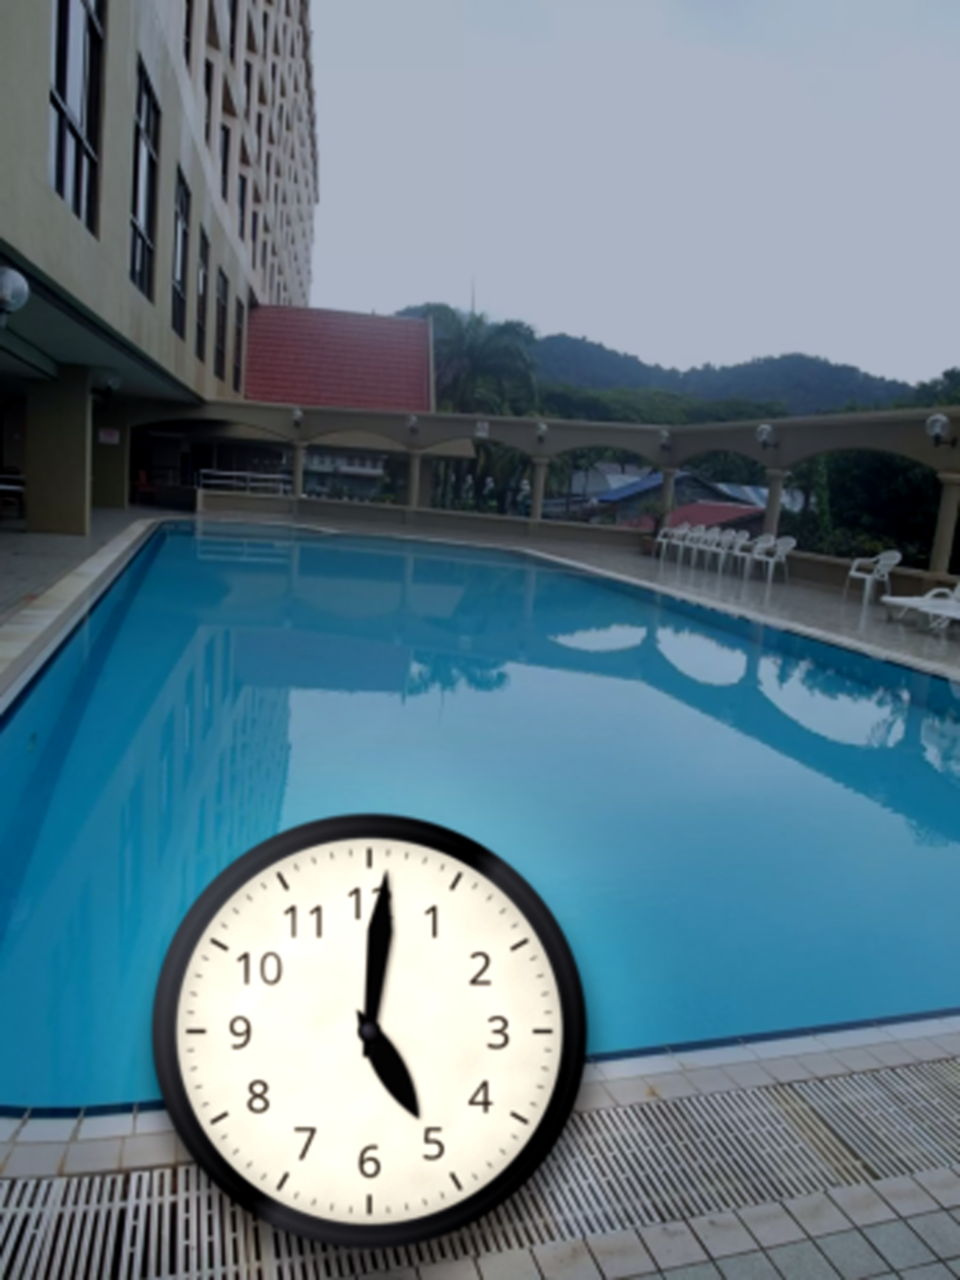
5:01
